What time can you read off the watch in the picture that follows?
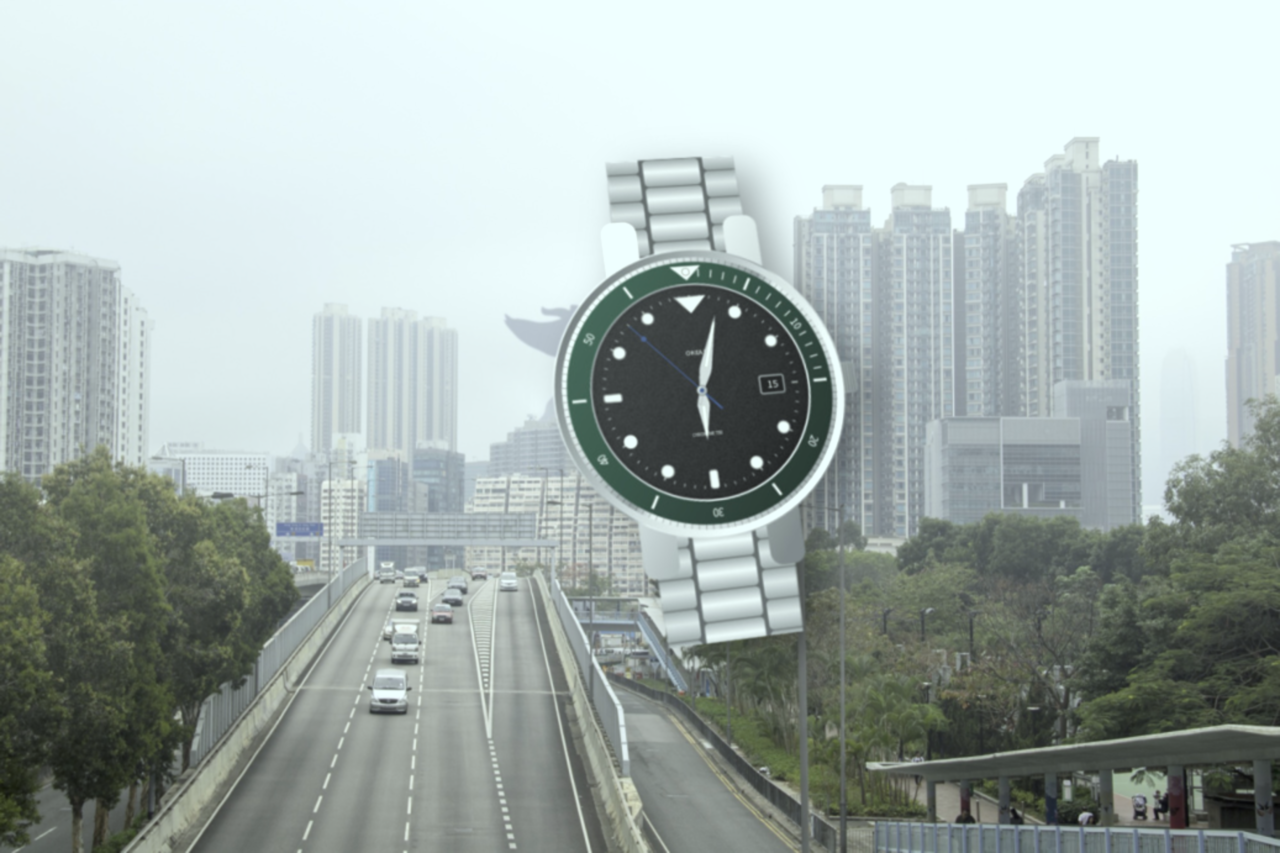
6:02:53
